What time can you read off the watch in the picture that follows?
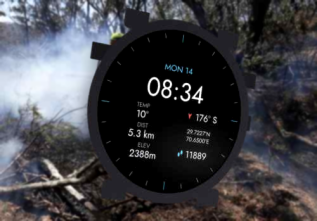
8:34
